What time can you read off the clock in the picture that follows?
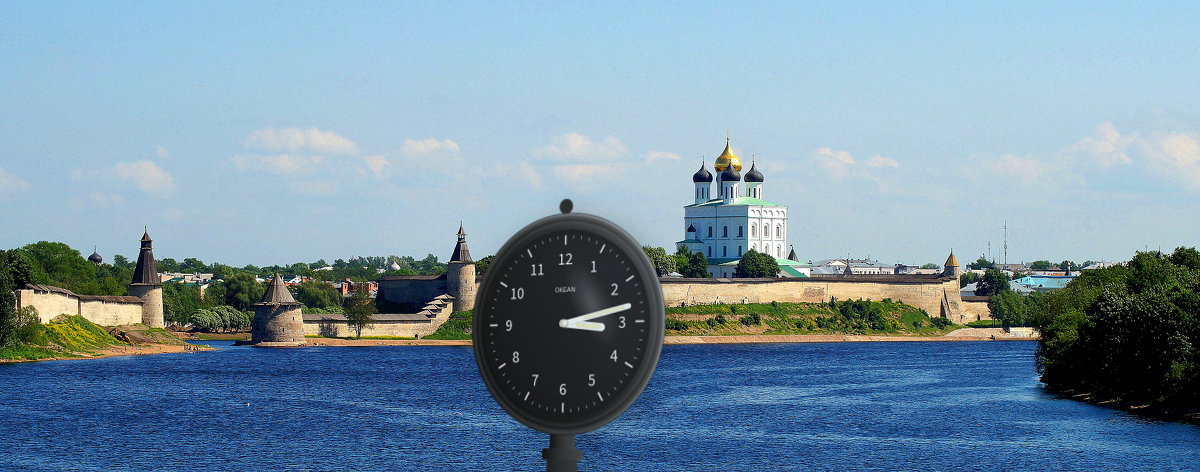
3:13
